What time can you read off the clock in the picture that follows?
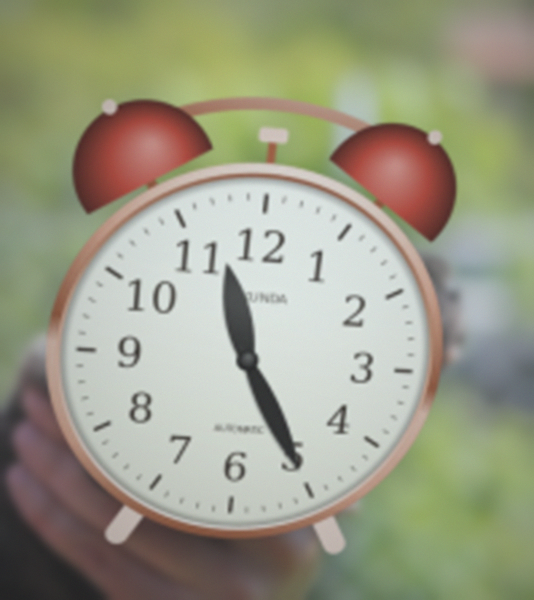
11:25
